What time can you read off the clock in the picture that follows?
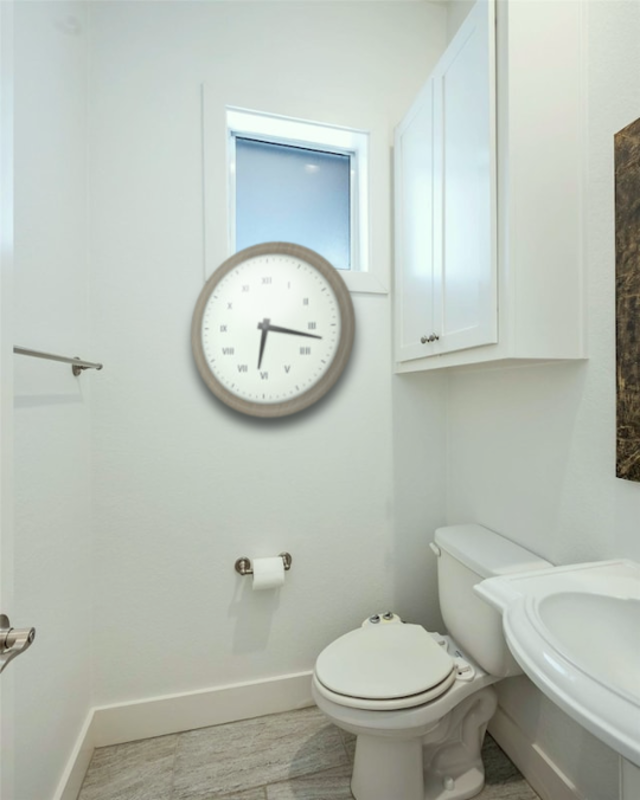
6:17
